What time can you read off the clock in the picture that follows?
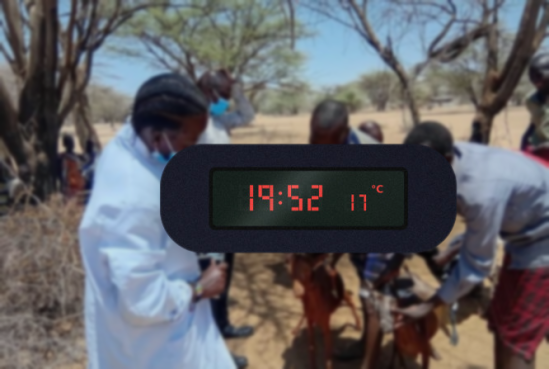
19:52
